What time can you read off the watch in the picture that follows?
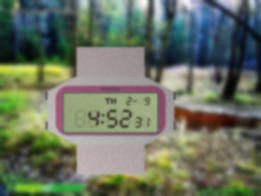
4:52:31
